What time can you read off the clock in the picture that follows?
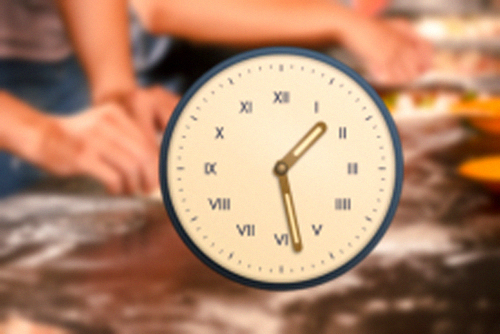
1:28
